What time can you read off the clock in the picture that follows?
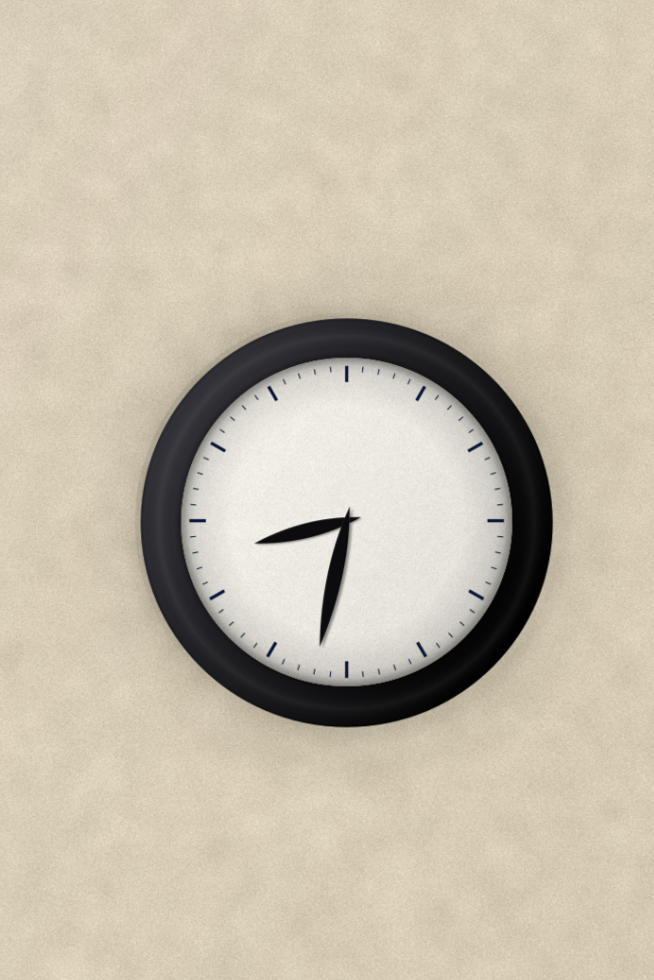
8:32
